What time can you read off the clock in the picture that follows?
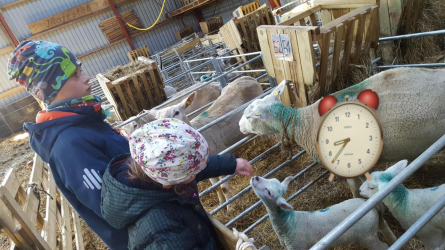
8:37
